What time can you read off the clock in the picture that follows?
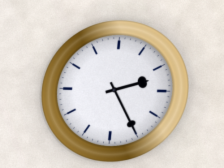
2:25
